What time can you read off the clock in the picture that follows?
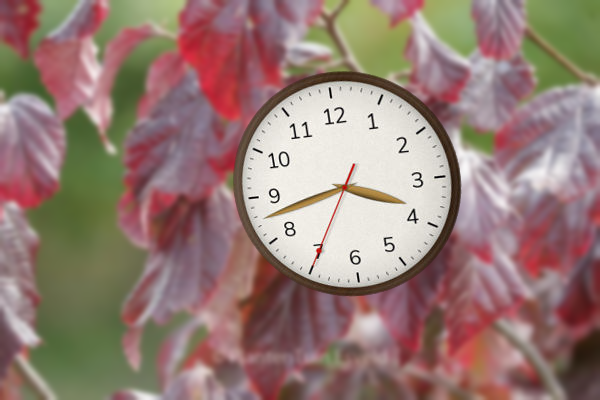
3:42:35
